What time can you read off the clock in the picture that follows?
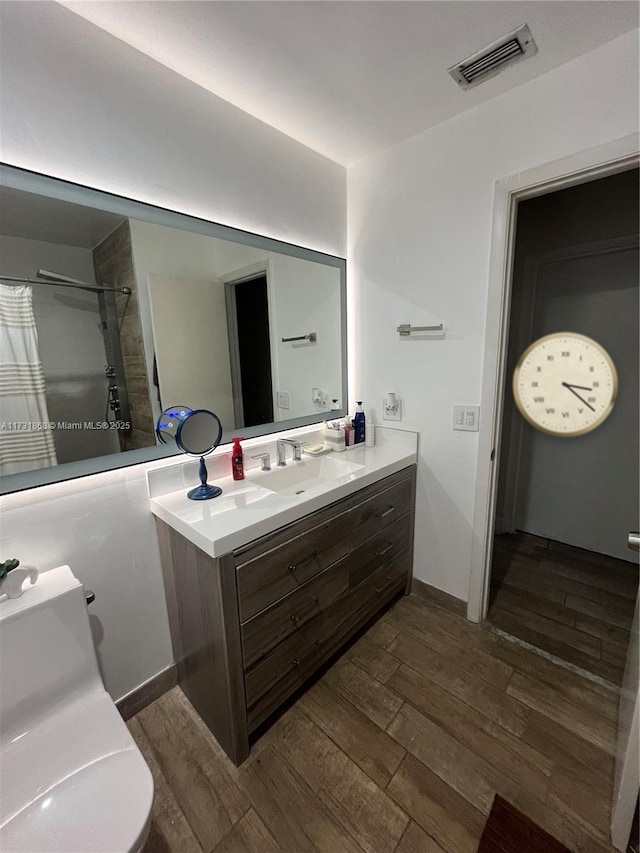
3:22
